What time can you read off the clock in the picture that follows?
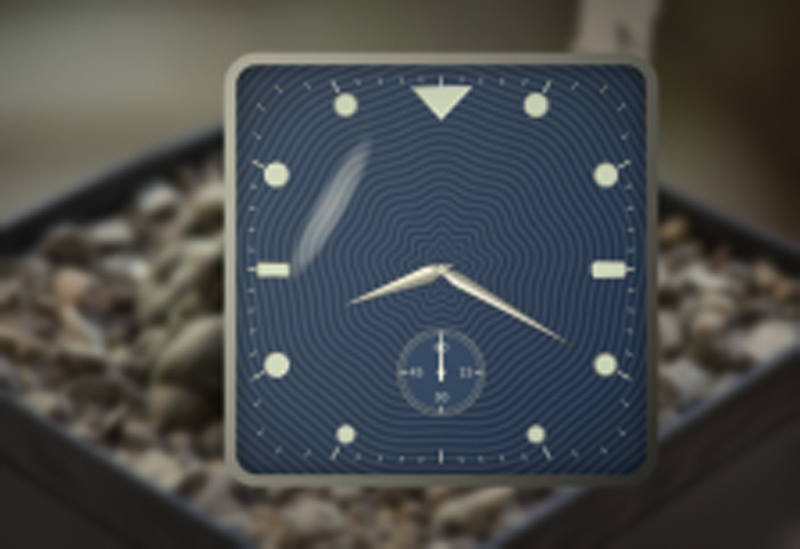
8:20
